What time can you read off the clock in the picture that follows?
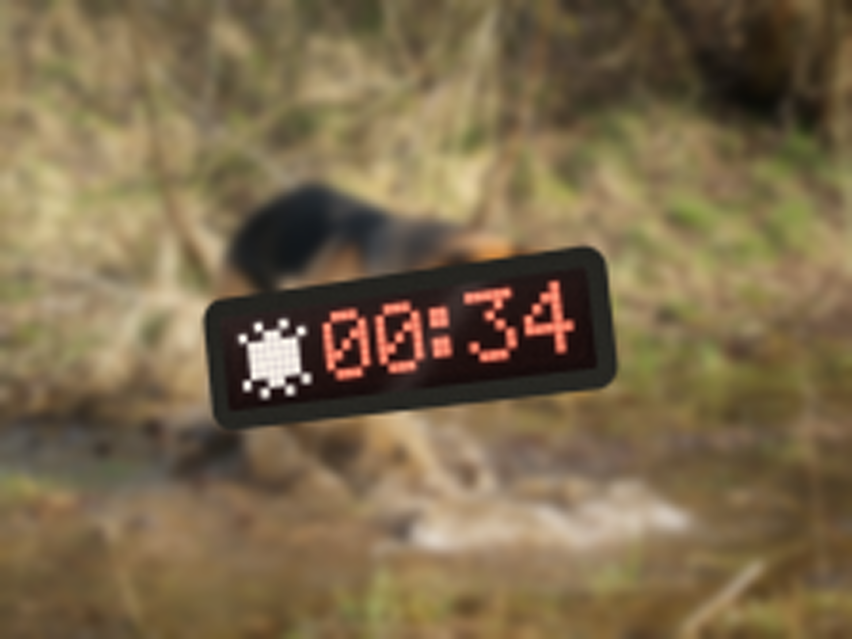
0:34
